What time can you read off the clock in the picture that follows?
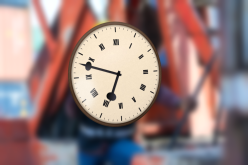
6:48
